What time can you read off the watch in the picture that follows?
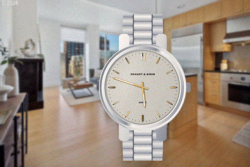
5:48
